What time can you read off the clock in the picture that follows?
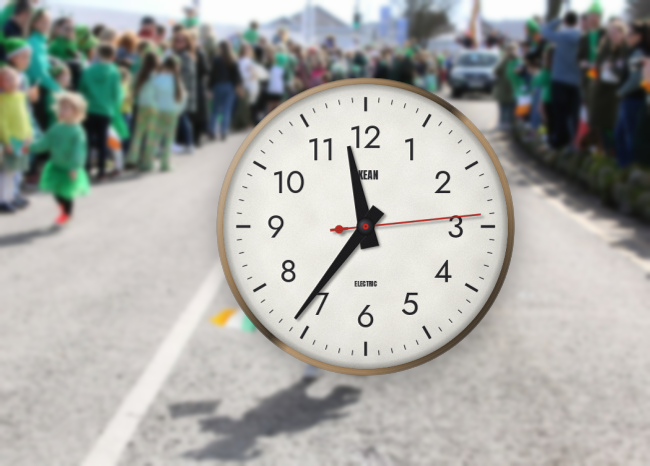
11:36:14
